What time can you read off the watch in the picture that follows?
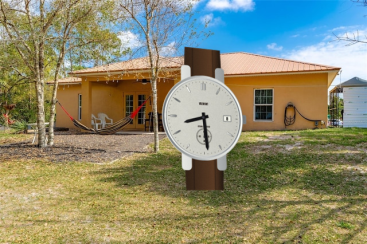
8:29
